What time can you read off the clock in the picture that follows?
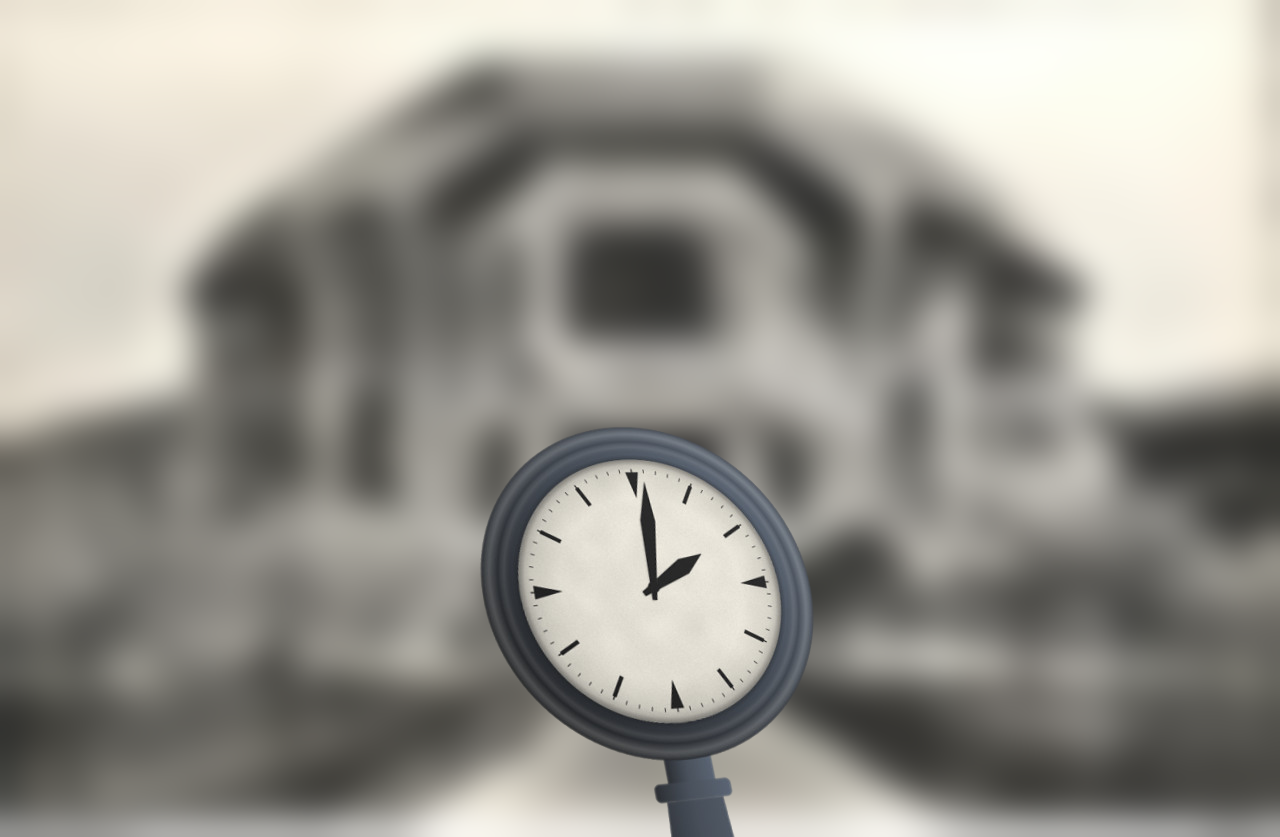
2:01
